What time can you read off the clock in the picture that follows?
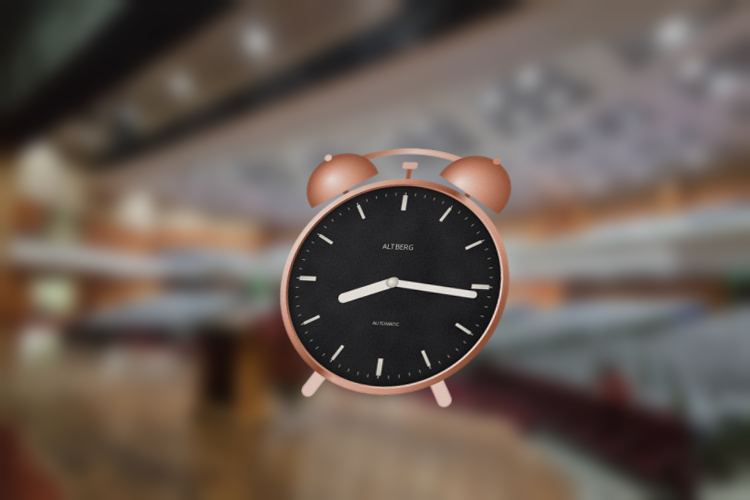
8:16
